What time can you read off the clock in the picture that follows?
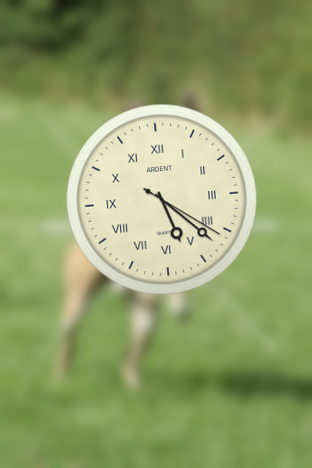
5:22:21
